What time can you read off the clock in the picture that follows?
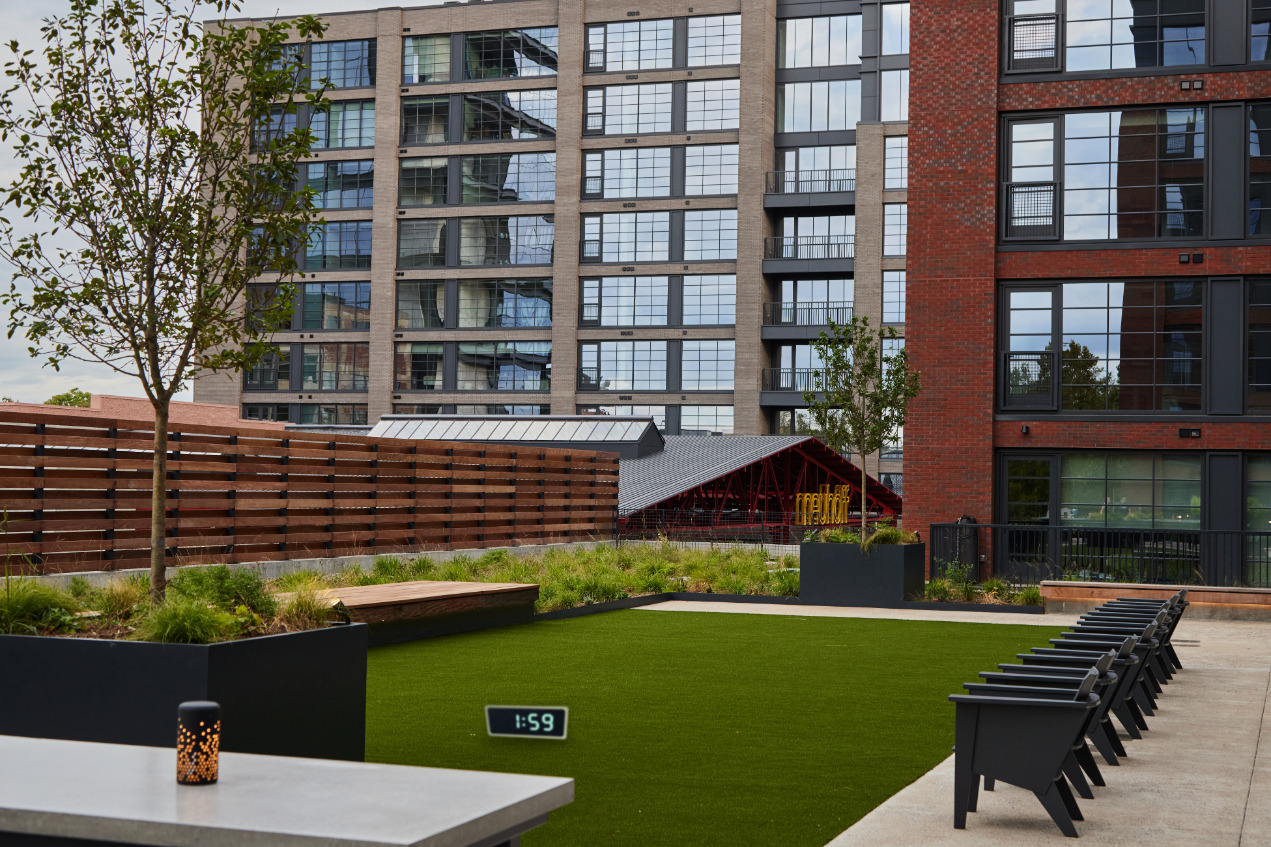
1:59
